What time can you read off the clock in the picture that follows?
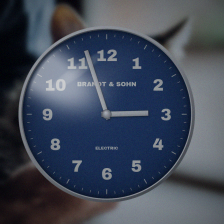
2:57
